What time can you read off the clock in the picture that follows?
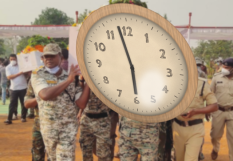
5:58
